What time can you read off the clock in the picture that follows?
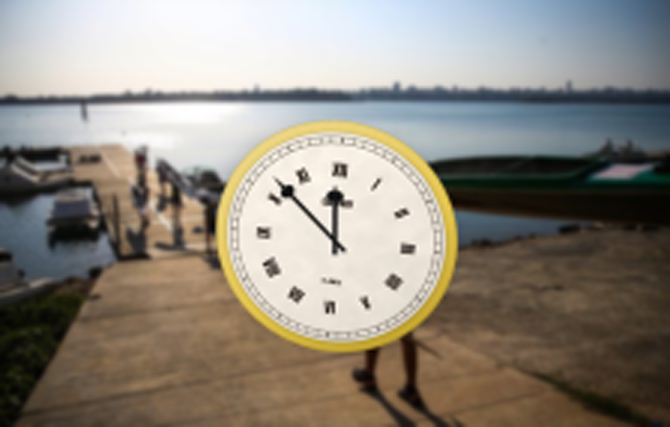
11:52
